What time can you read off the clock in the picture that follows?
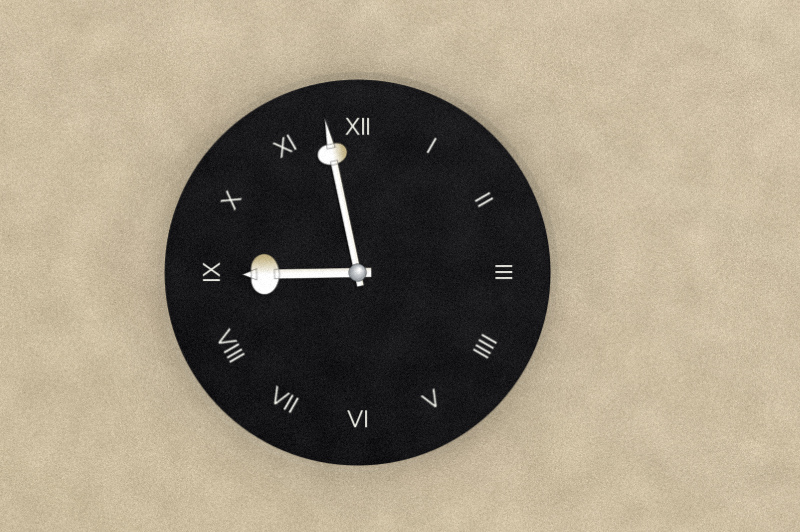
8:58
